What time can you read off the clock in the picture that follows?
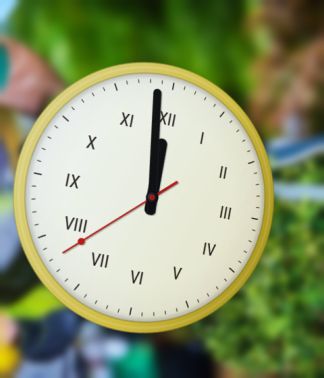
11:58:38
